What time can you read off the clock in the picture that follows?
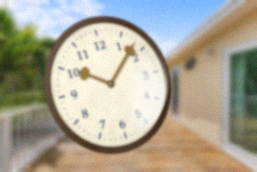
10:08
